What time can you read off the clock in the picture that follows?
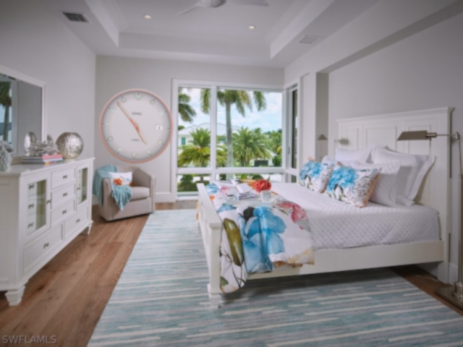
4:53
